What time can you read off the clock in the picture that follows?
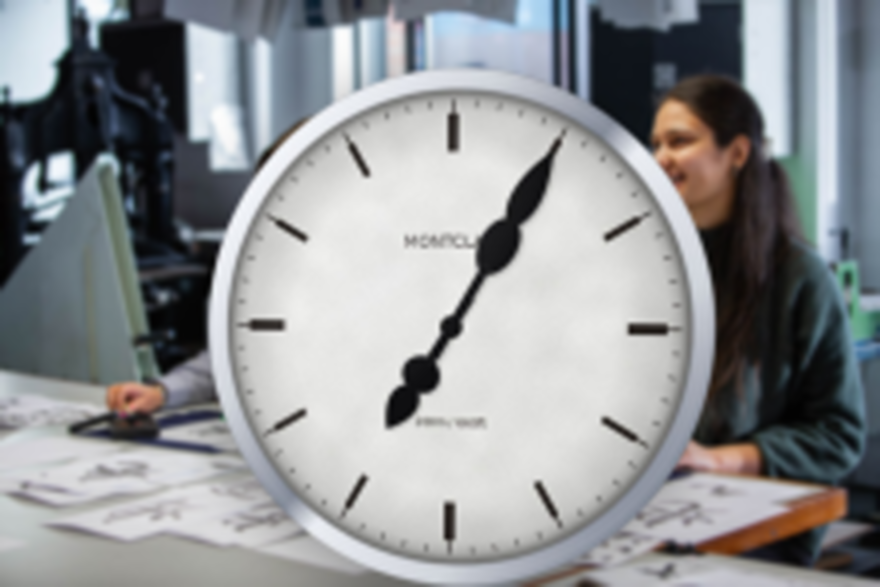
7:05
